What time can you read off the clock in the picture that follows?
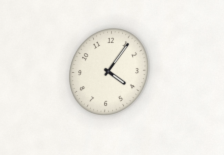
4:06
